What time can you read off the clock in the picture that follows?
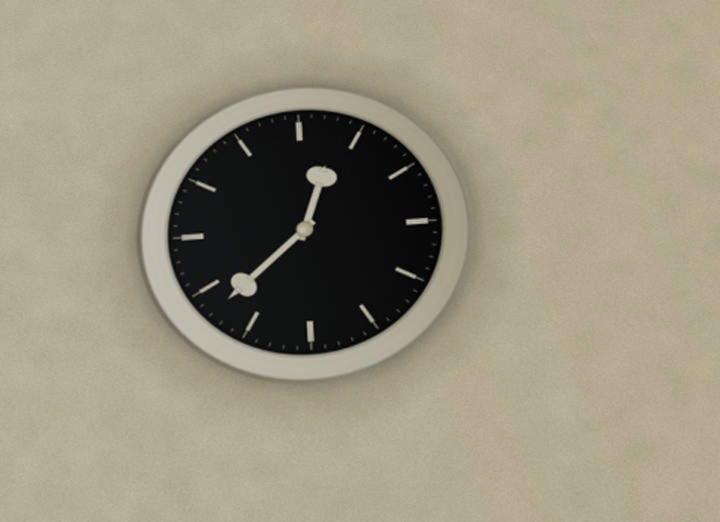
12:38
